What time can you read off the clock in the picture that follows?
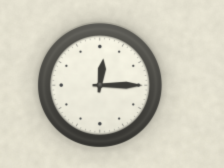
12:15
